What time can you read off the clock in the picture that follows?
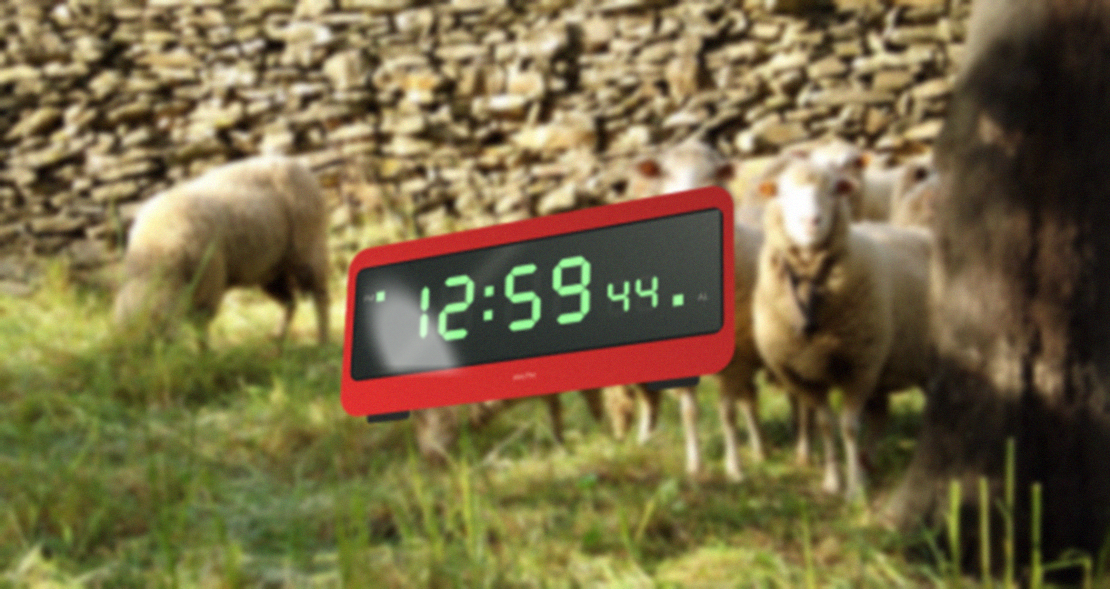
12:59:44
